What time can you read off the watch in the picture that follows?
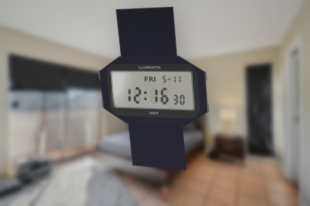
12:16:30
